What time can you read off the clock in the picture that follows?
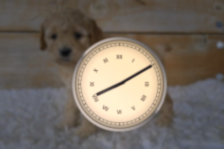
8:10
